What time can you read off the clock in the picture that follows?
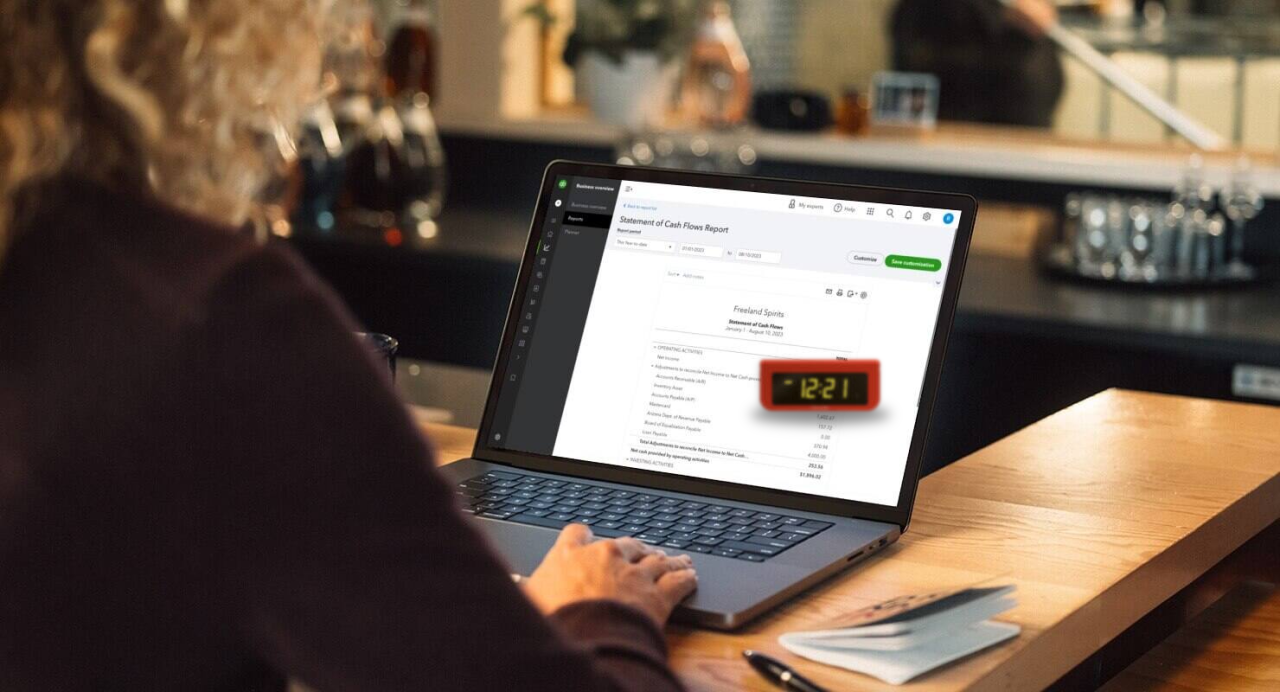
12:21
